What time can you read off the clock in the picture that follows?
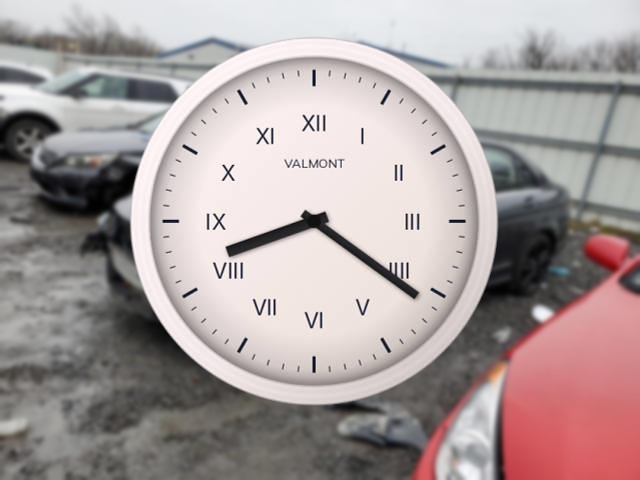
8:21
